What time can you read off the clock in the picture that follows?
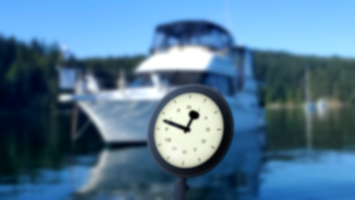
12:48
